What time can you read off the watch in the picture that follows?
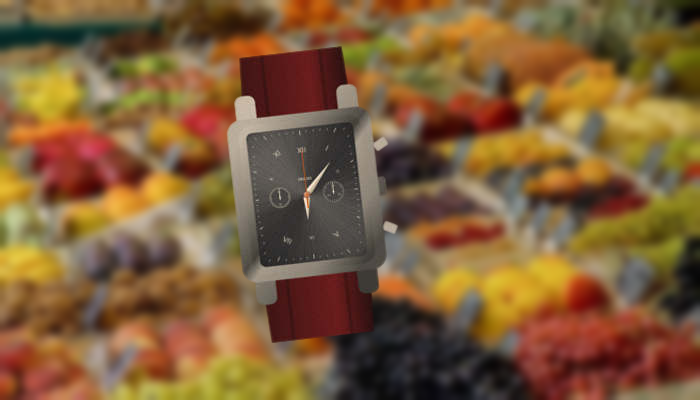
6:07
